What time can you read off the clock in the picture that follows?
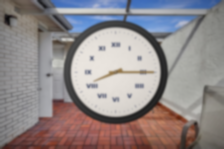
8:15
